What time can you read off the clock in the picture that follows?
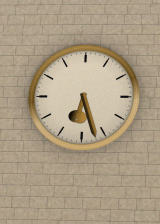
6:27
